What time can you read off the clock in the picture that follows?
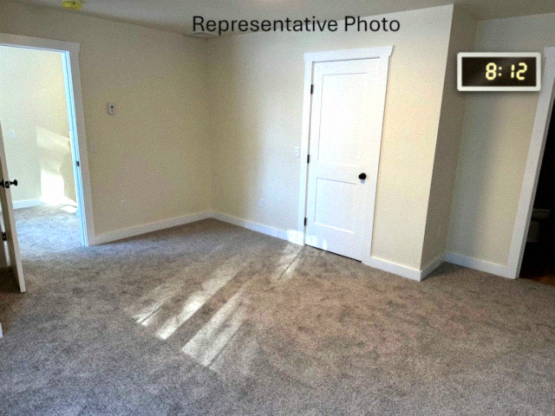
8:12
